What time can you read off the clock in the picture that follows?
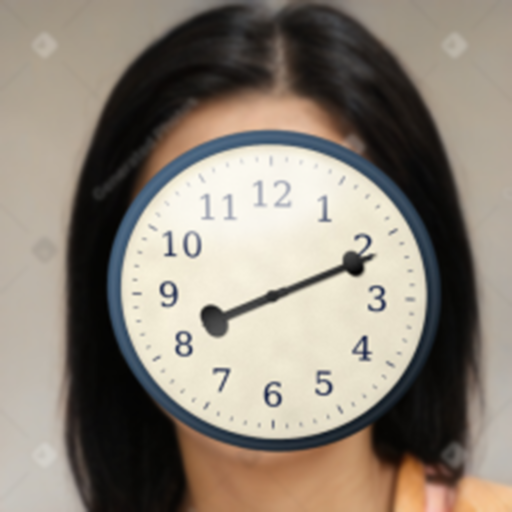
8:11
